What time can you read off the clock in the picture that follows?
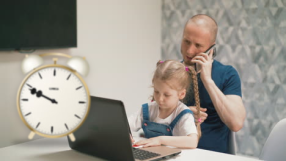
9:49
